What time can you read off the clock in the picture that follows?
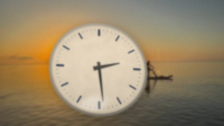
2:29
